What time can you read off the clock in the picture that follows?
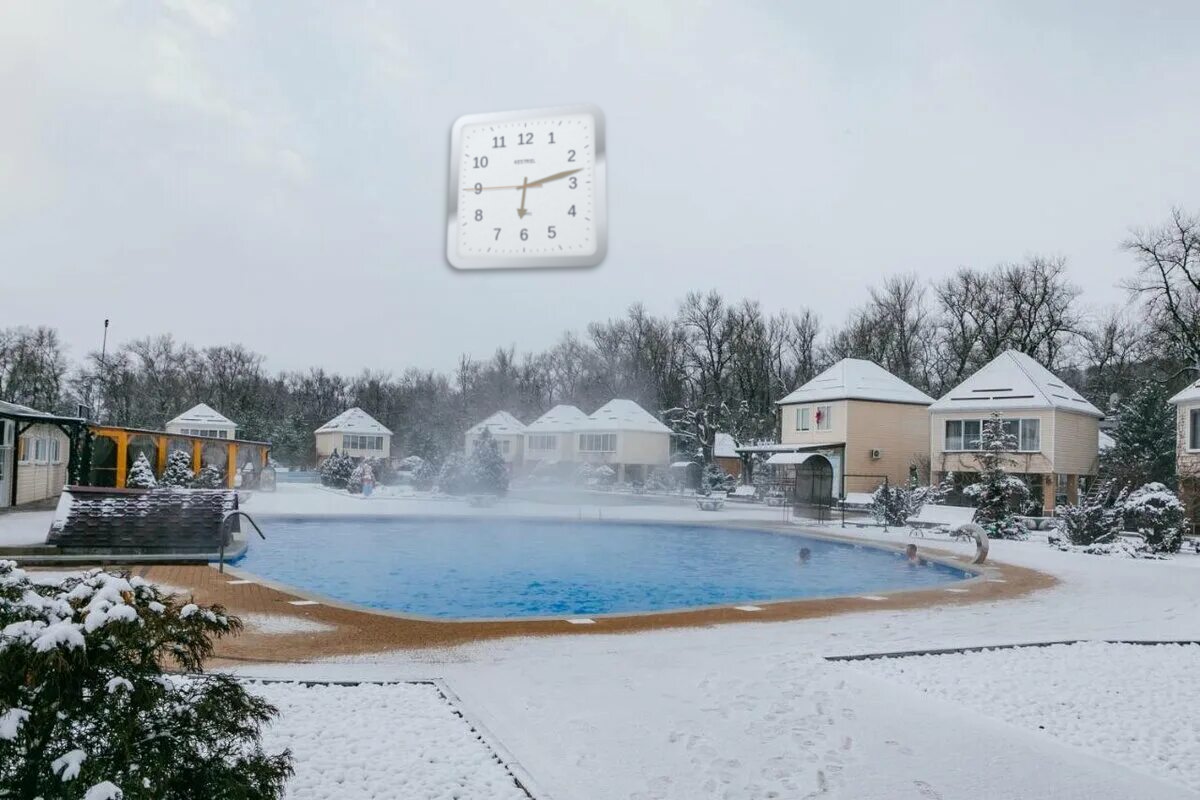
6:12:45
